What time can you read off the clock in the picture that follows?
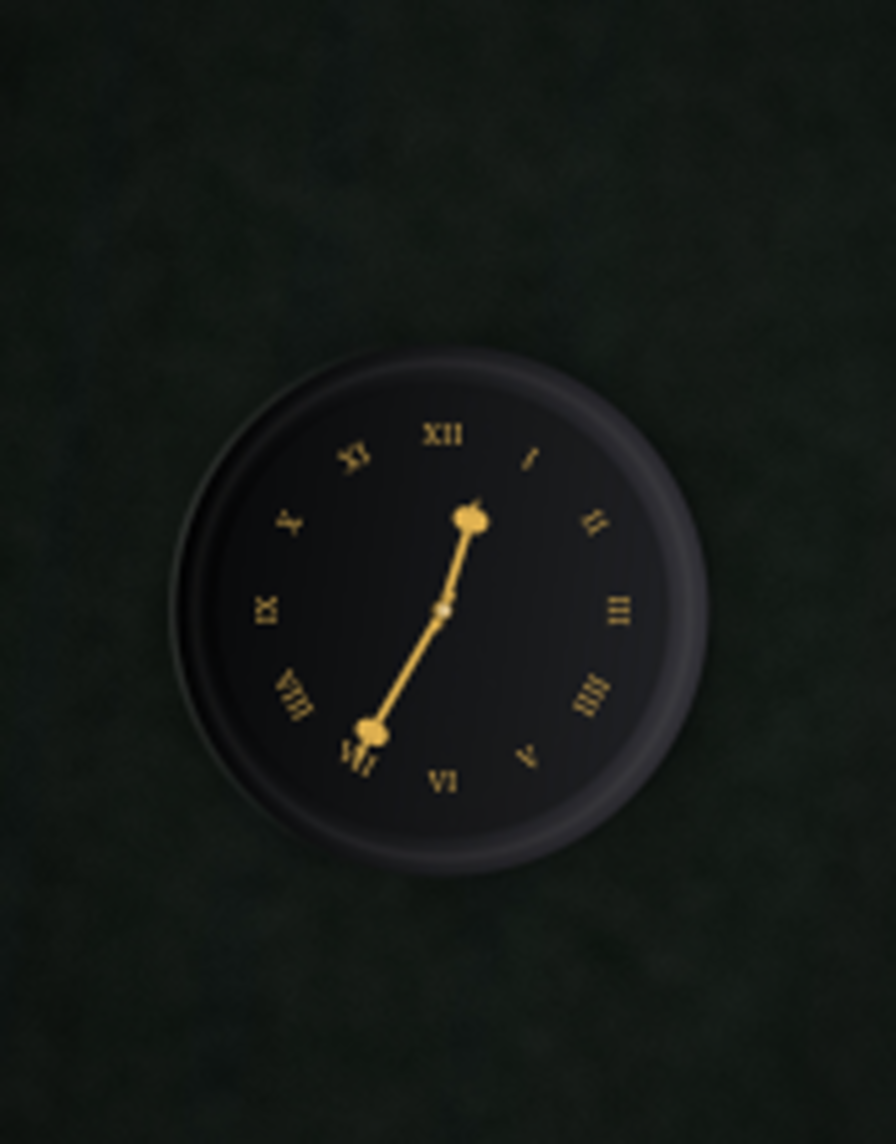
12:35
